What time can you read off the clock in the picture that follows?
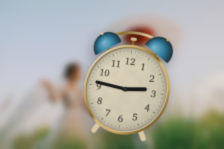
2:46
